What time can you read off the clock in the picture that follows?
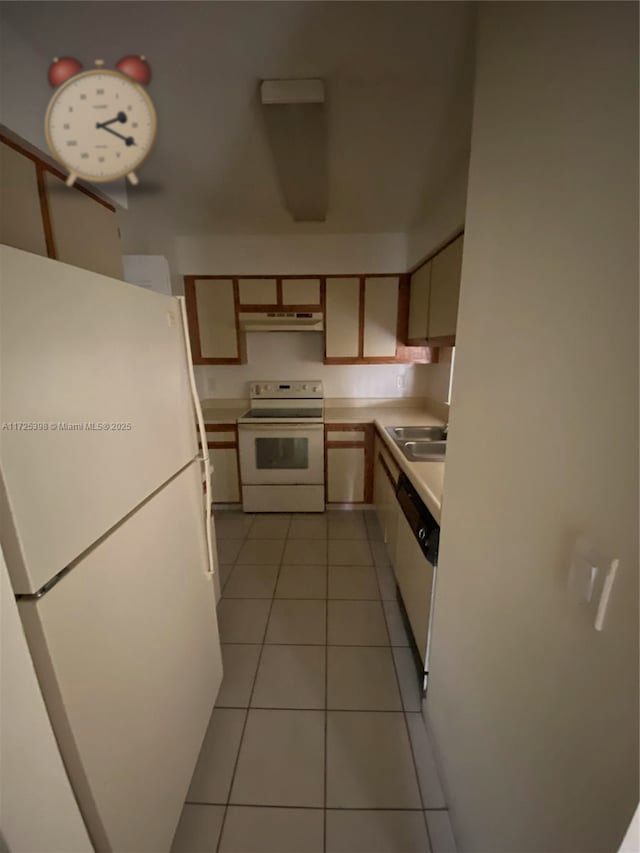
2:20
